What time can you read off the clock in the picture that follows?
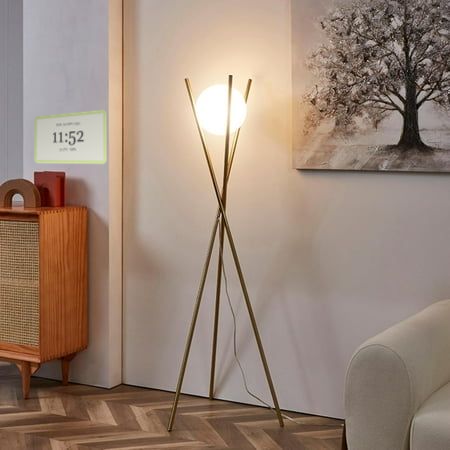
11:52
